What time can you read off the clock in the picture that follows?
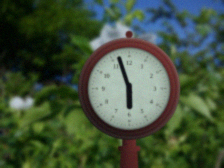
5:57
